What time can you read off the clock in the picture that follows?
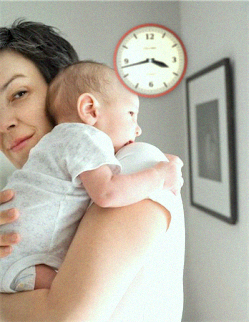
3:43
